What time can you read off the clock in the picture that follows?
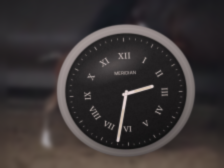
2:32
